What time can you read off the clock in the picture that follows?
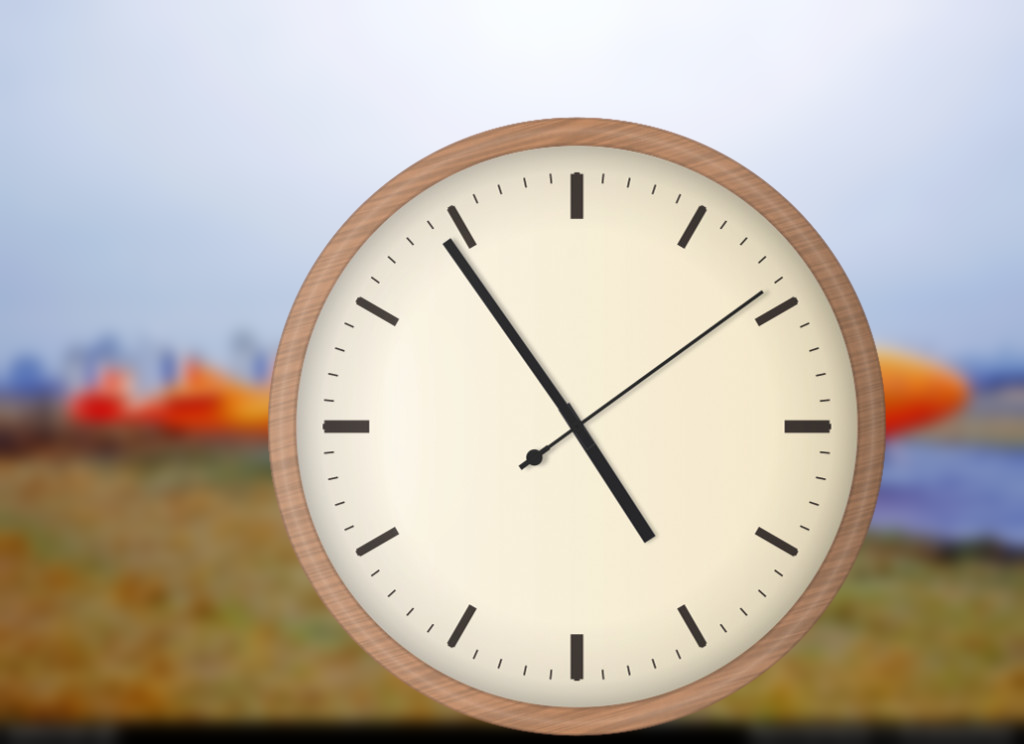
4:54:09
